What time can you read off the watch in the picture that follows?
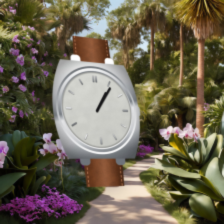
1:06
